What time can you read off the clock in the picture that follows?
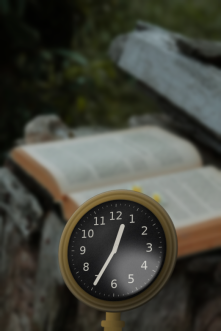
12:35
